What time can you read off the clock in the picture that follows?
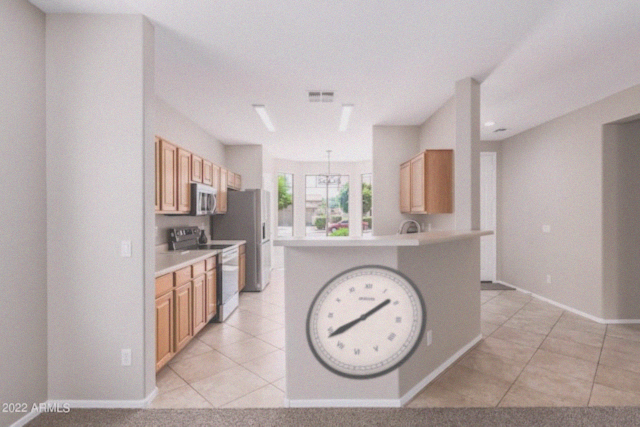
1:39
